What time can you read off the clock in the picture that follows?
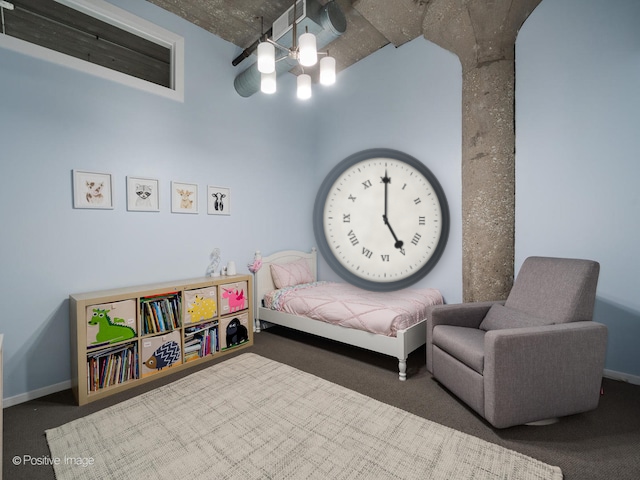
5:00
